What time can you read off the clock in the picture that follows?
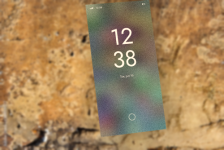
12:38
